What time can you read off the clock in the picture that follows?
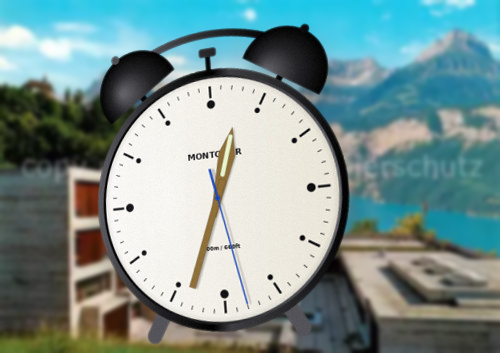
12:33:28
